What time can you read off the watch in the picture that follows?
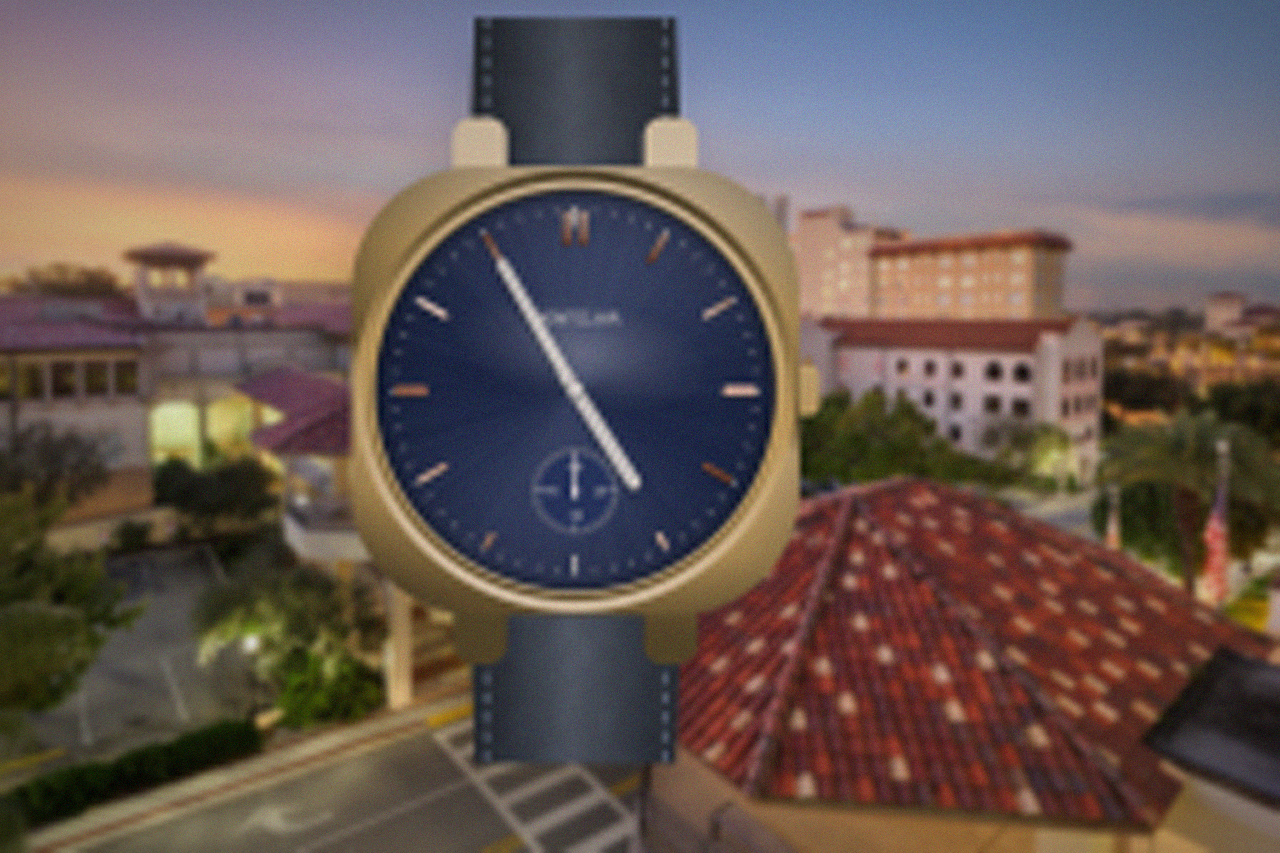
4:55
